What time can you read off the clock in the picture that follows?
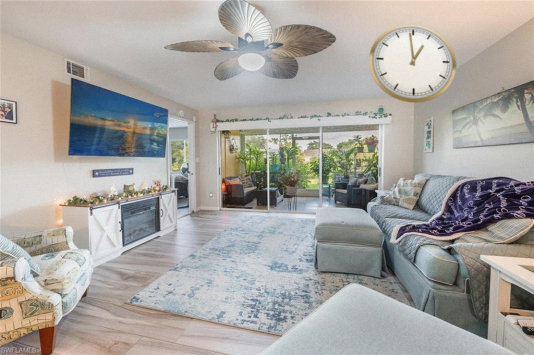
12:59
